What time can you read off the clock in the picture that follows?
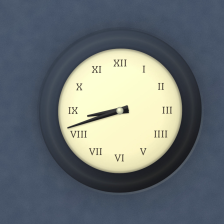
8:42
